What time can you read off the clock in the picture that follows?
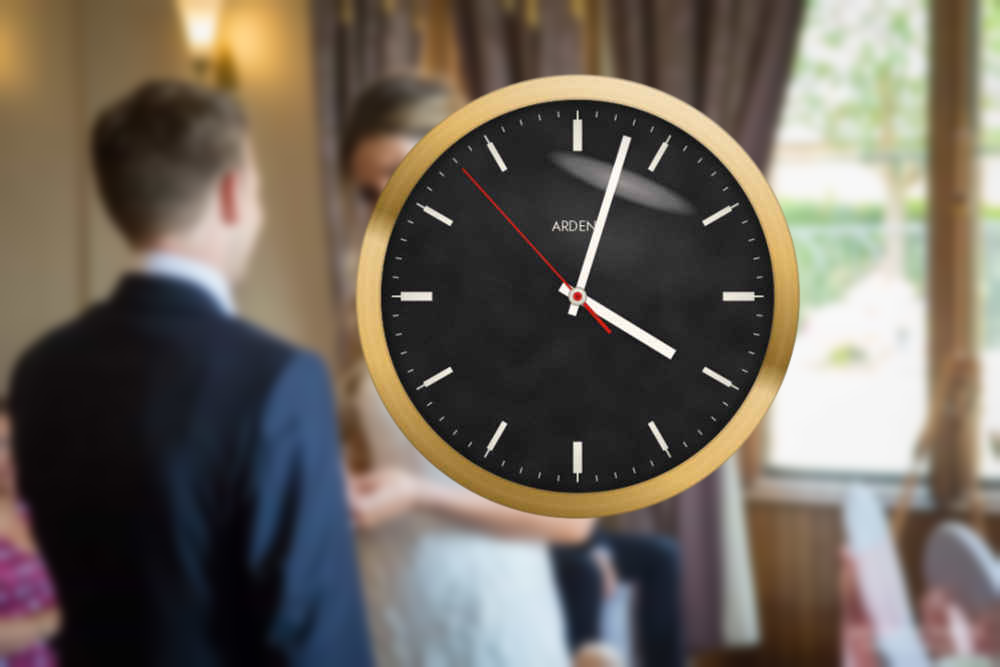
4:02:53
